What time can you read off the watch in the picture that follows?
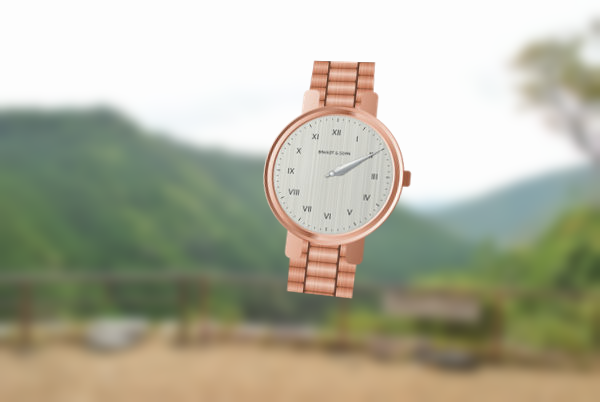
2:10
